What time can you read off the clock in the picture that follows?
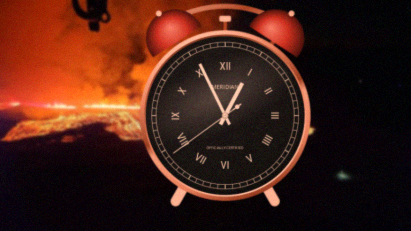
12:55:39
